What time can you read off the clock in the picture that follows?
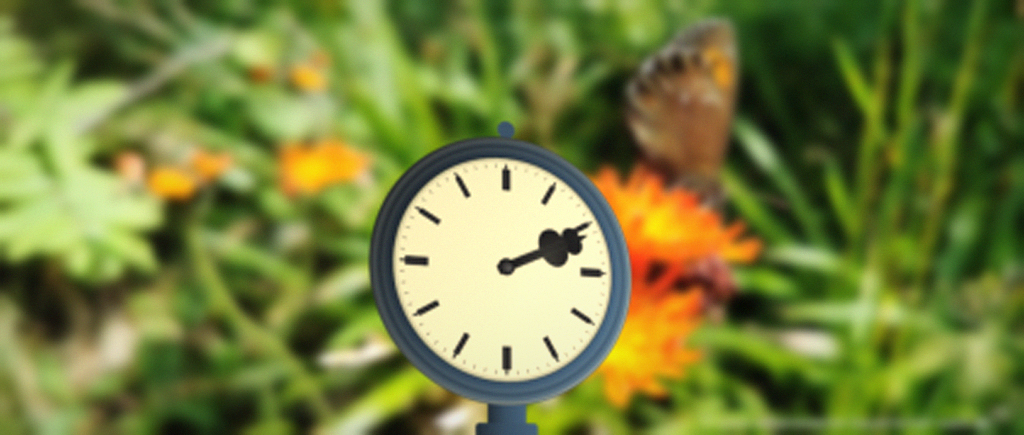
2:11
